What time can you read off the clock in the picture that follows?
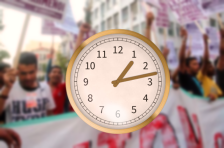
1:13
